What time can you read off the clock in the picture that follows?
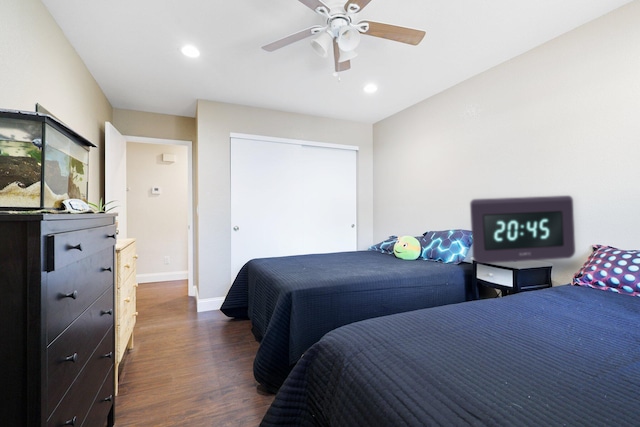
20:45
